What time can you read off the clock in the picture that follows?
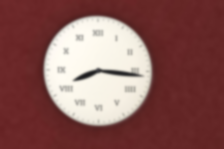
8:16
